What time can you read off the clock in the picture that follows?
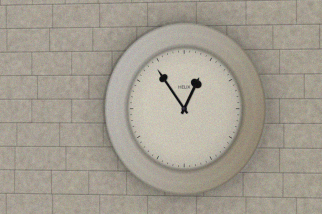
12:54
